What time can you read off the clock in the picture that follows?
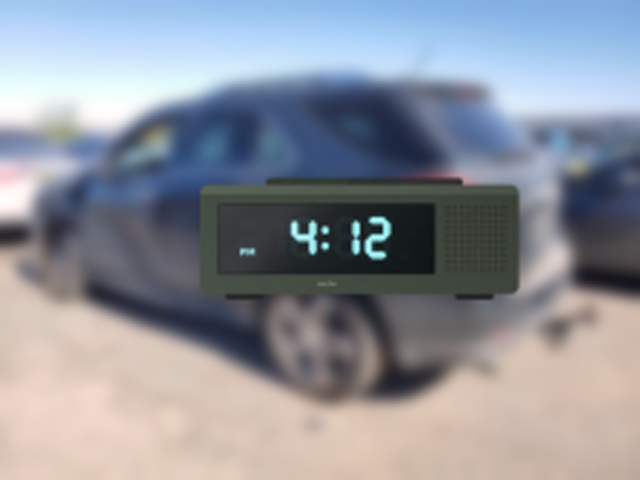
4:12
